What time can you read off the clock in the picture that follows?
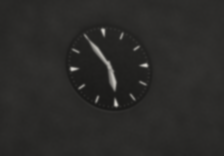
5:55
